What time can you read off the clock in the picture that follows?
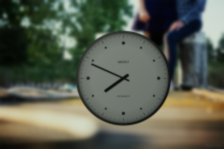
7:49
